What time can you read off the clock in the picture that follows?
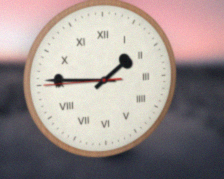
1:45:45
